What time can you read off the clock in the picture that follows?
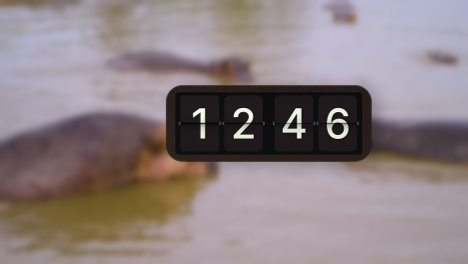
12:46
